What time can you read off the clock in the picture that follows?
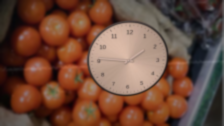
1:46
